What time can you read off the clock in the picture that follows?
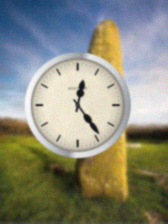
12:24
